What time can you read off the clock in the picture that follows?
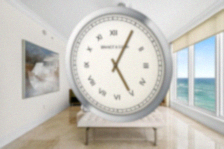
5:05
